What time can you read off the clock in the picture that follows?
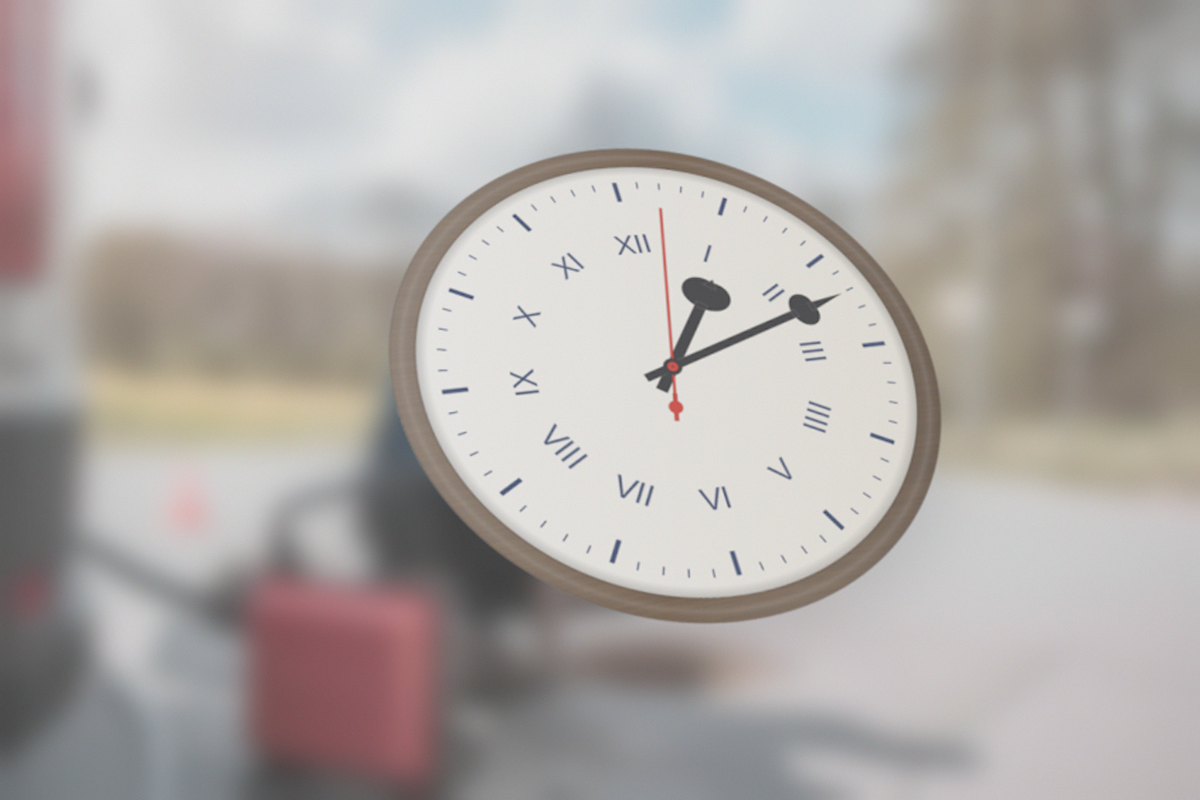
1:12:02
